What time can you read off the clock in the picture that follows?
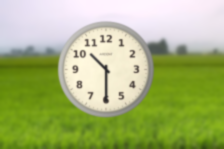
10:30
